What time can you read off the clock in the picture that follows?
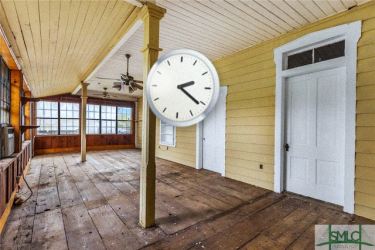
2:21
